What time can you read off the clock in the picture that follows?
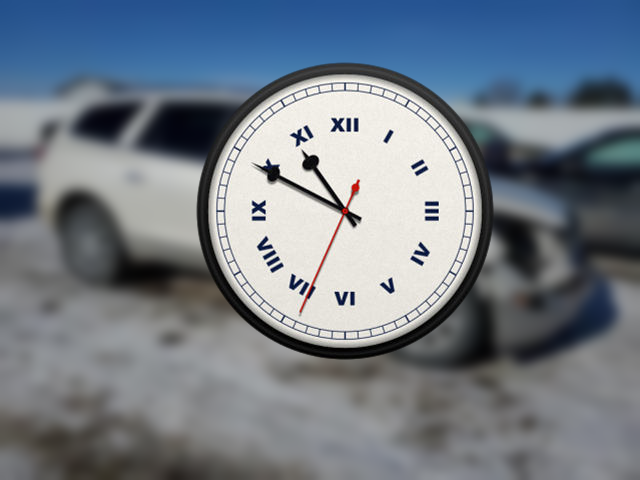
10:49:34
